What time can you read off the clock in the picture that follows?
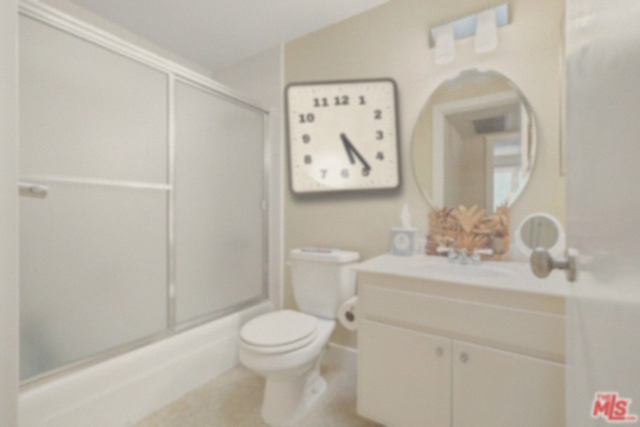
5:24
